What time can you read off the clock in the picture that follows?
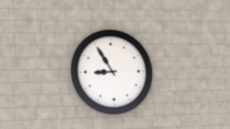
8:55
